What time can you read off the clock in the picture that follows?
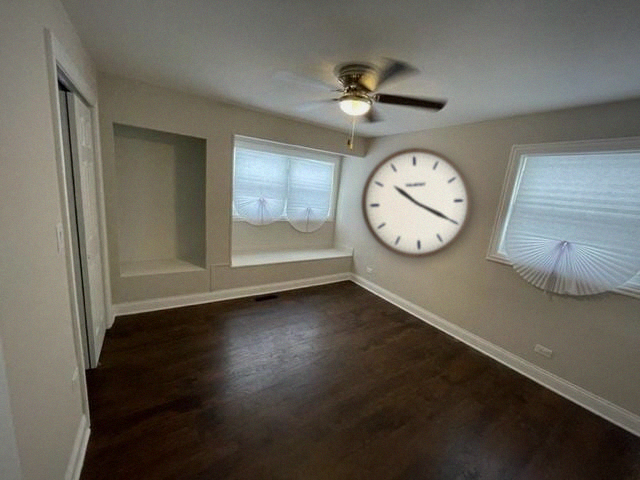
10:20
